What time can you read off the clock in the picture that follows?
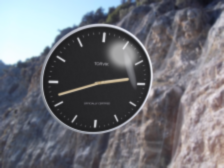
2:42
